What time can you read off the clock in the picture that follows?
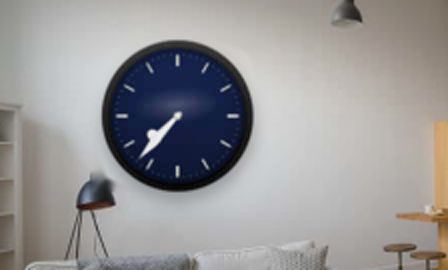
7:37
